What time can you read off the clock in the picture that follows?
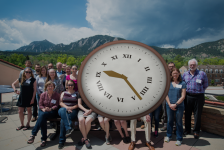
9:23
